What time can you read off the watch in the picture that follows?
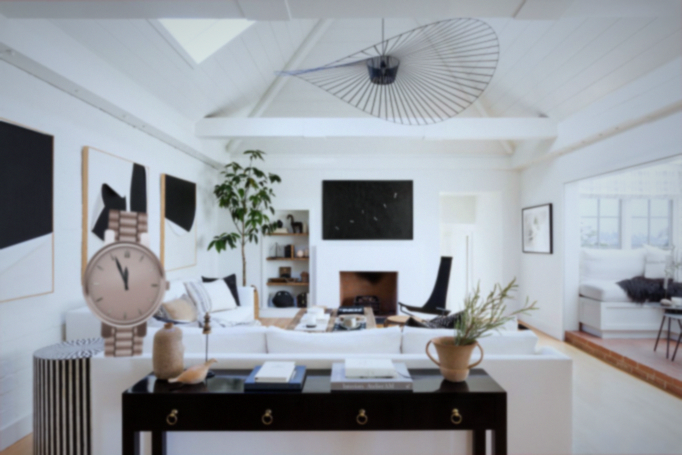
11:56
